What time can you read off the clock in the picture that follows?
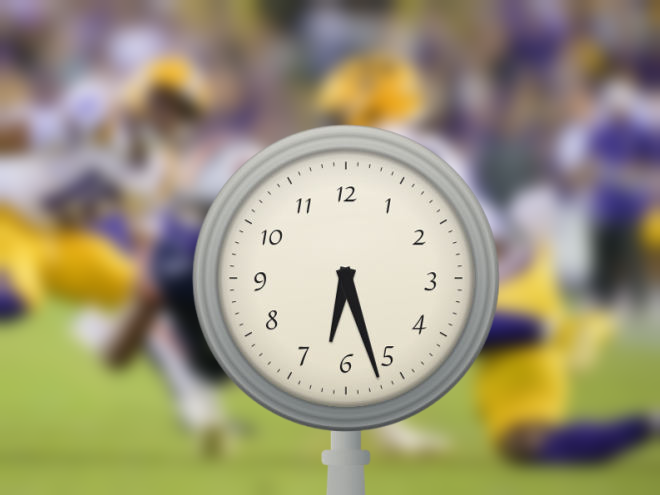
6:27
